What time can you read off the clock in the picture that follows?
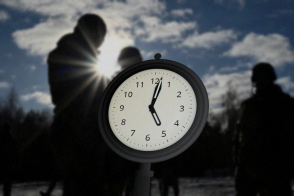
5:02
